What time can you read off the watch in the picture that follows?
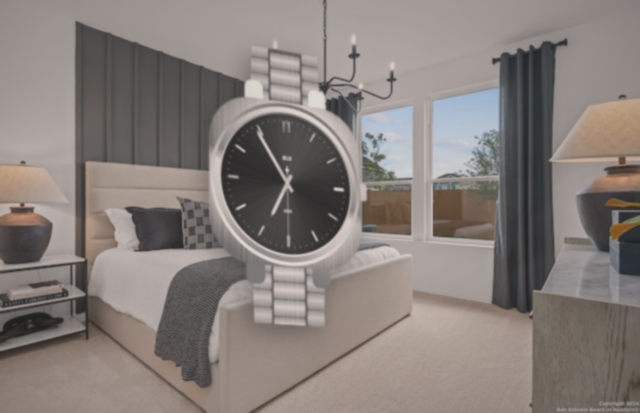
6:54:30
